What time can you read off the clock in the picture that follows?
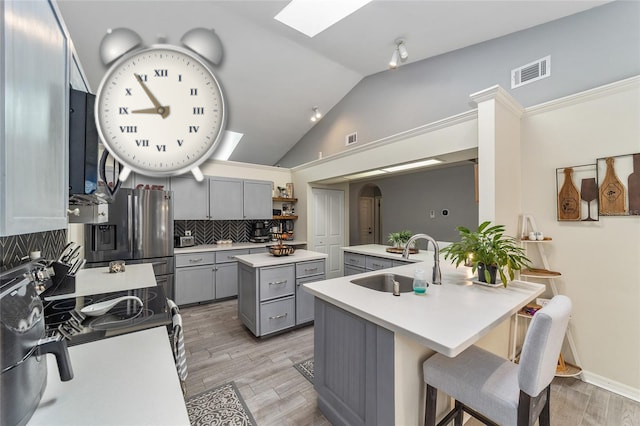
8:54
